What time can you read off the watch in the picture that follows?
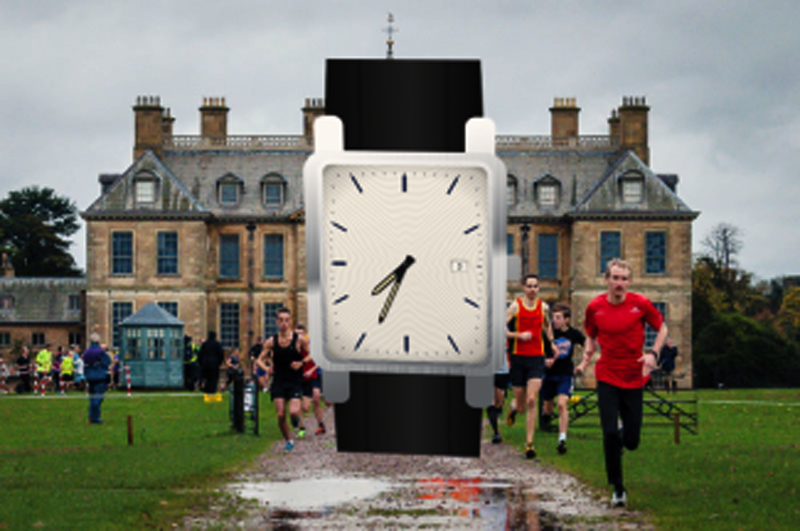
7:34
